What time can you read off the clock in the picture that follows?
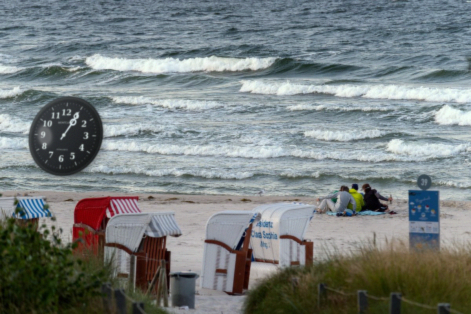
1:05
